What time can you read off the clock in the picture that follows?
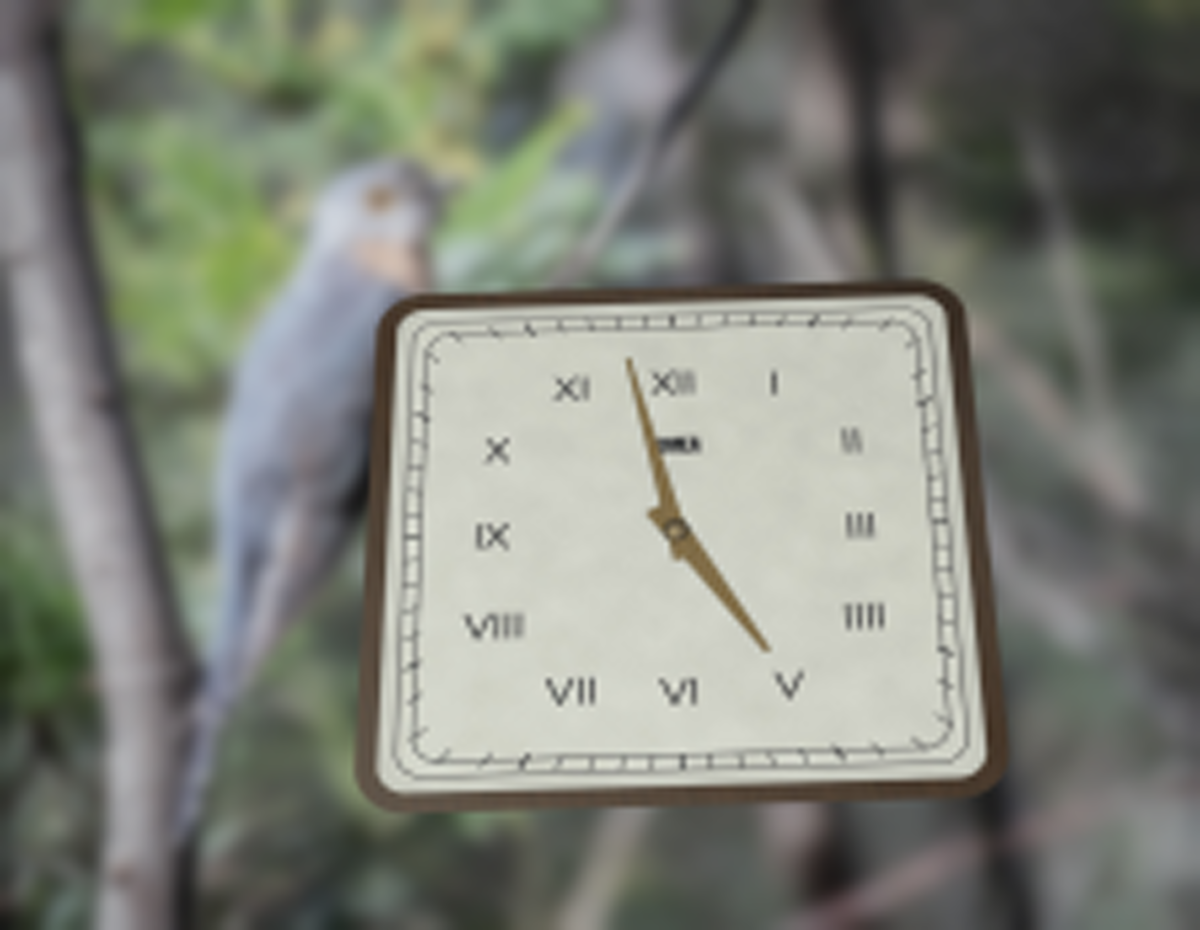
4:58
